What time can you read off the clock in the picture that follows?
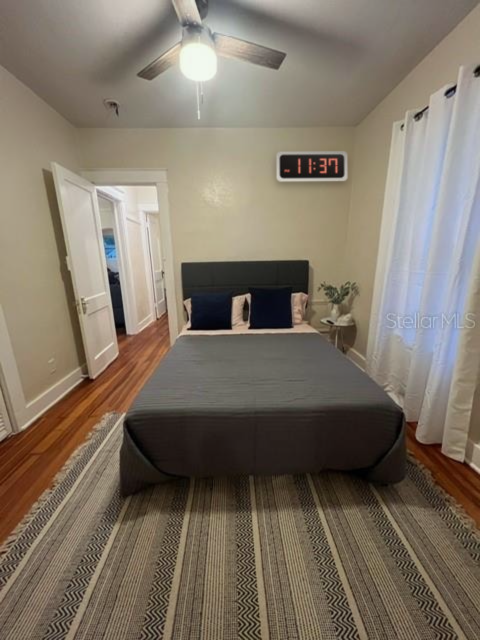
11:37
